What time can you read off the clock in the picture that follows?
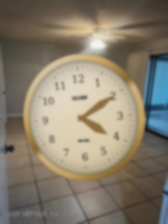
4:10
